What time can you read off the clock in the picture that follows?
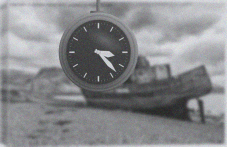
3:23
